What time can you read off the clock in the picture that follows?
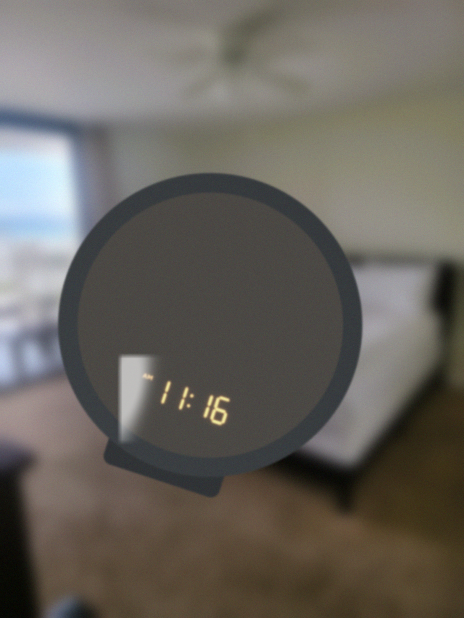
11:16
